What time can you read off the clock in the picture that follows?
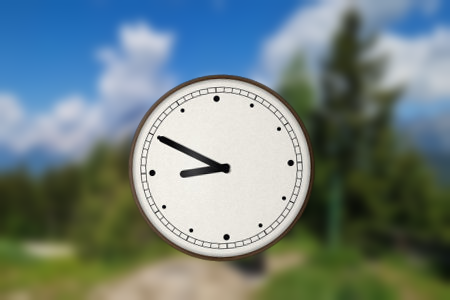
8:50
